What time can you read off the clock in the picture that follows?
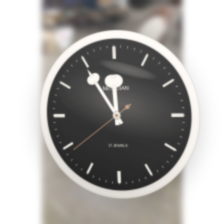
11:54:39
